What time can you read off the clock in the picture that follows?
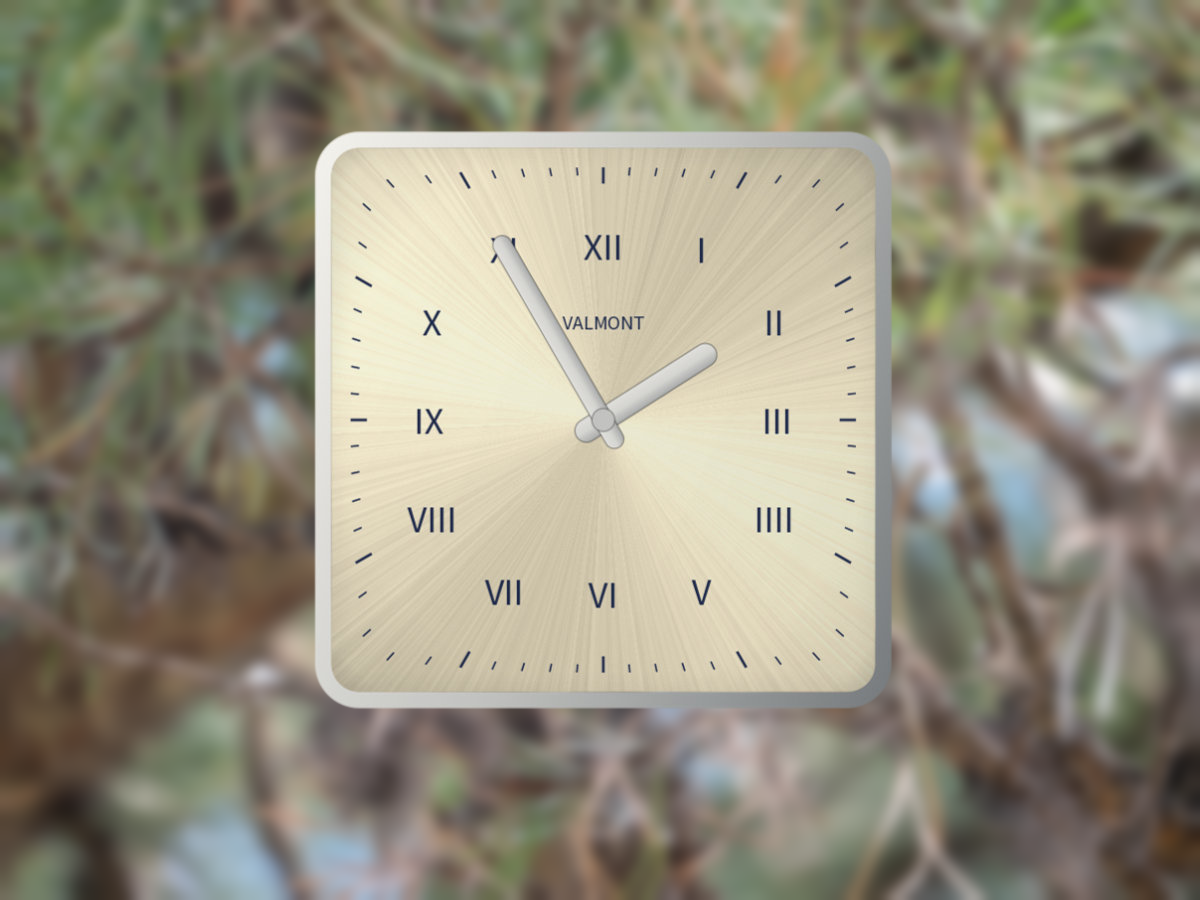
1:55
